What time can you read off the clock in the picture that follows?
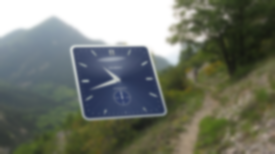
10:42
